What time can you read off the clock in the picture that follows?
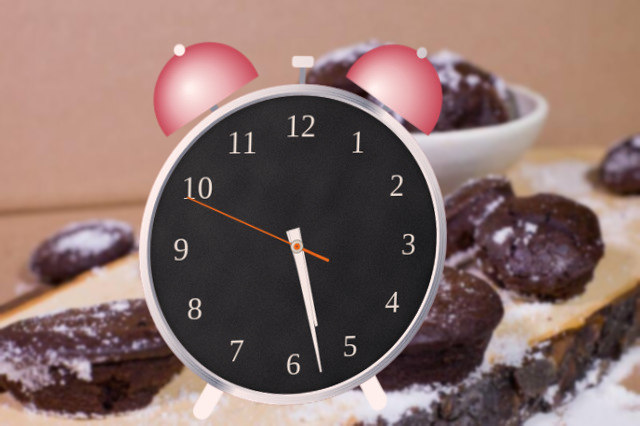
5:27:49
